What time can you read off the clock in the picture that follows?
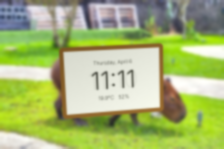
11:11
